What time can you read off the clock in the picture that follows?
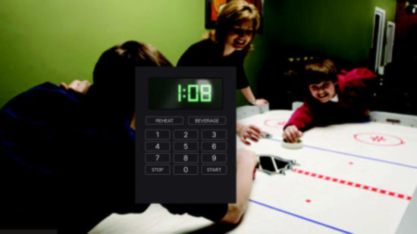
1:08
